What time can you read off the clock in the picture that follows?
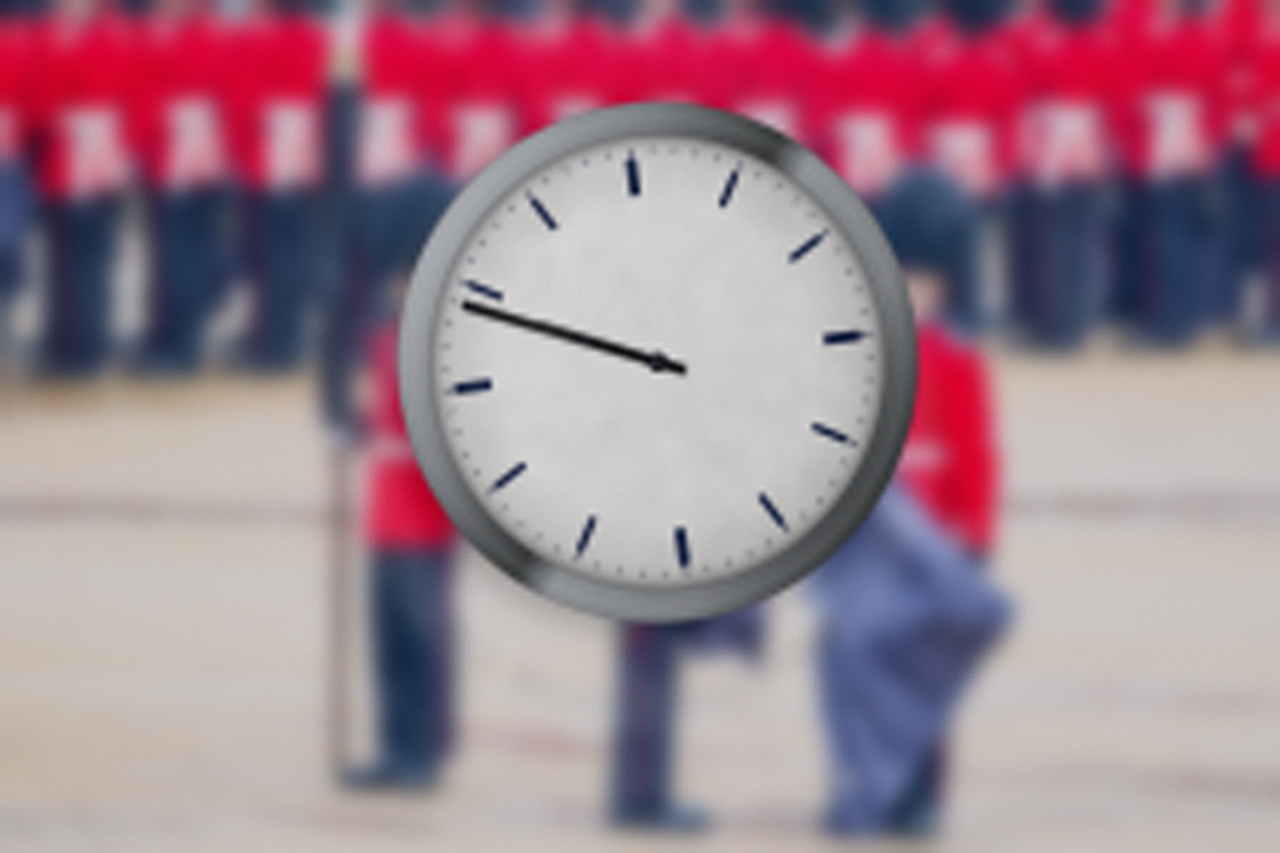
9:49
